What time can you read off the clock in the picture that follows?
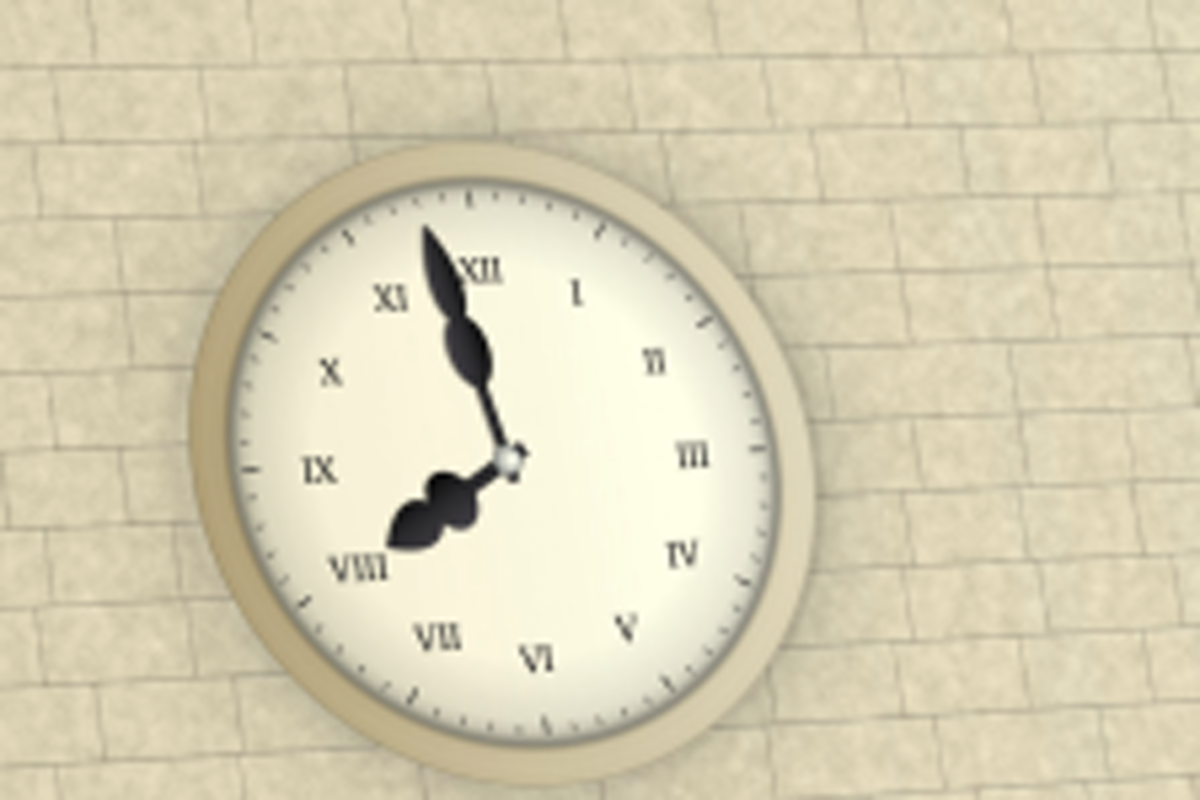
7:58
